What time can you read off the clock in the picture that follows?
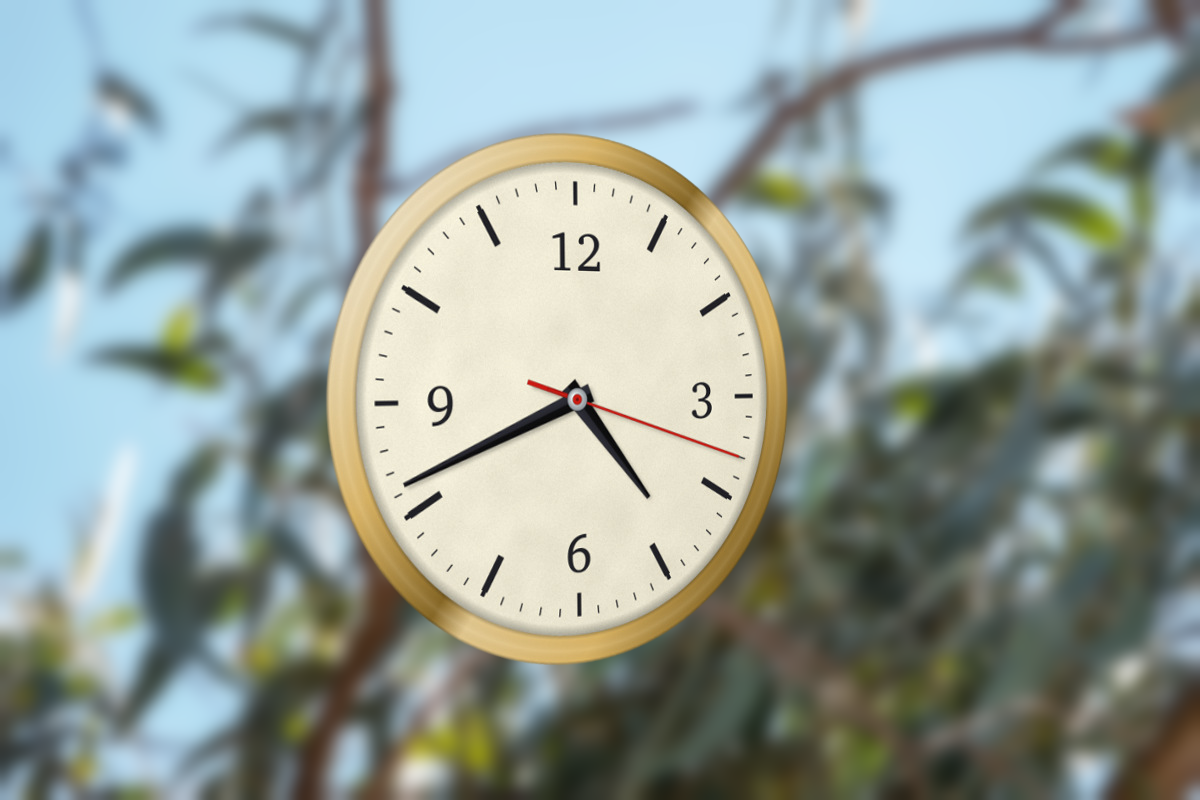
4:41:18
